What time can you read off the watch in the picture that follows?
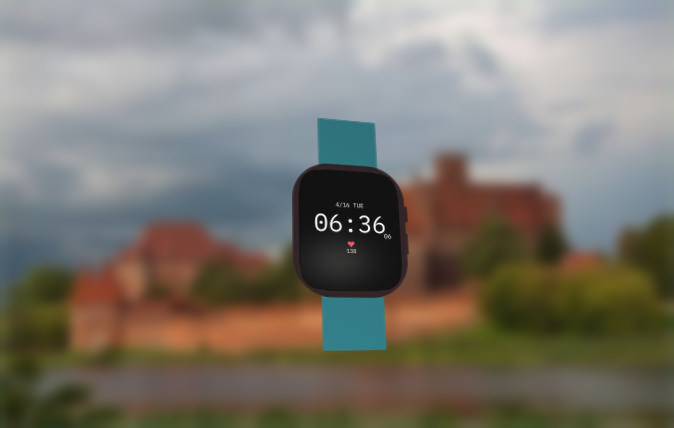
6:36
